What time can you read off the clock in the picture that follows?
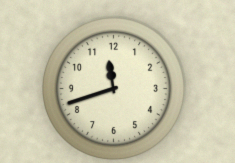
11:42
